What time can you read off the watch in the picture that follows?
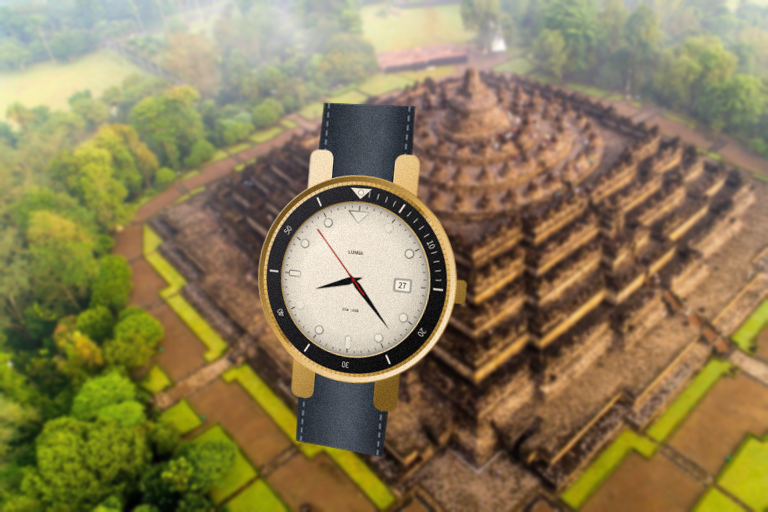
8:22:53
